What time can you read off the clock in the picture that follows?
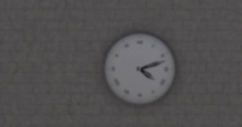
4:12
